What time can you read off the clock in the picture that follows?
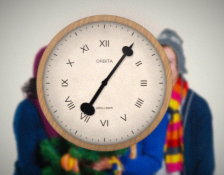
7:06
